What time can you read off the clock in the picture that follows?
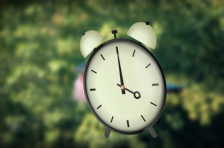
4:00
